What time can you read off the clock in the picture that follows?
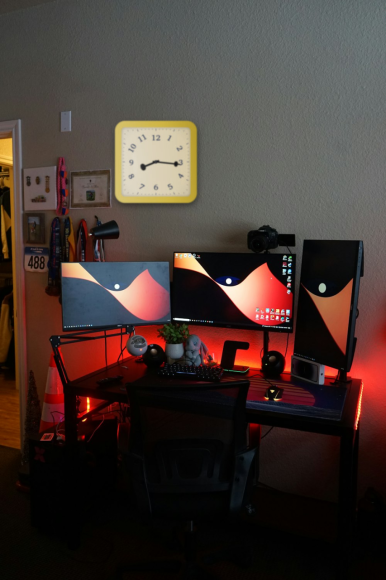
8:16
